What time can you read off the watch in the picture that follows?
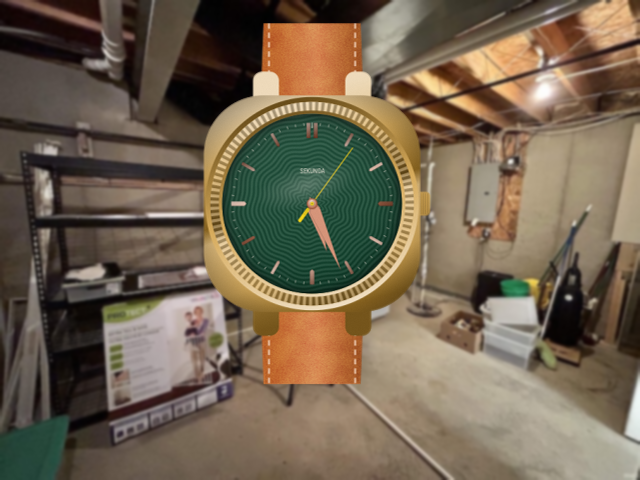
5:26:06
